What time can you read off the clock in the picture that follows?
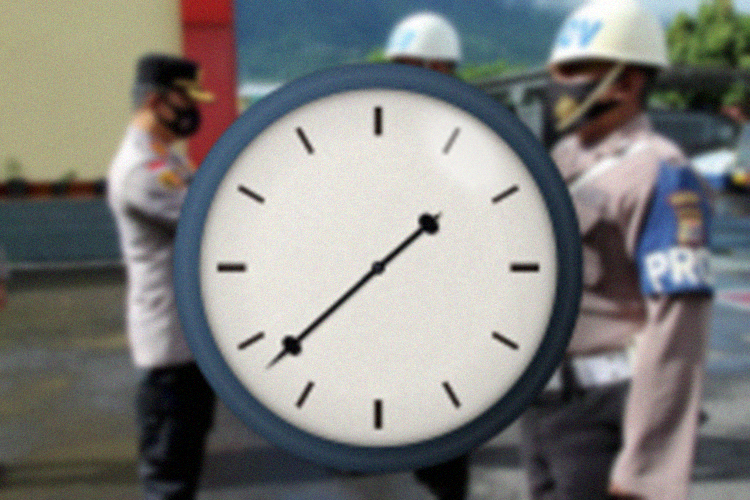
1:38
